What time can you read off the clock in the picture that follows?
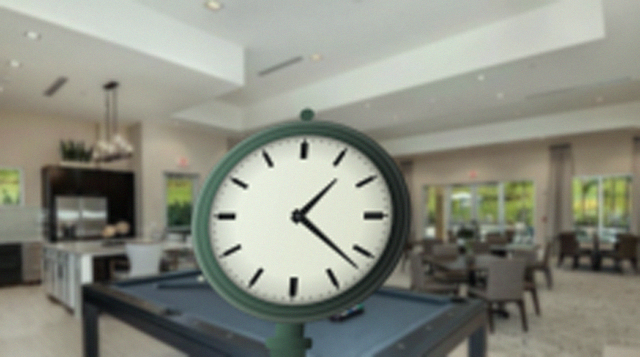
1:22
